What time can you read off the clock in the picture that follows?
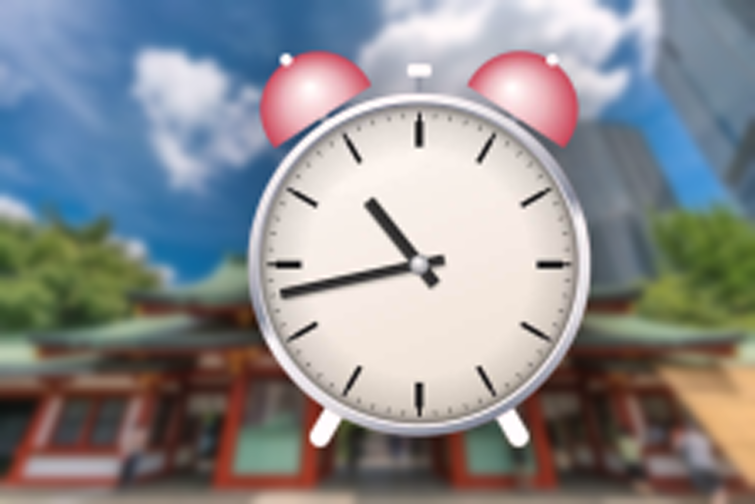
10:43
